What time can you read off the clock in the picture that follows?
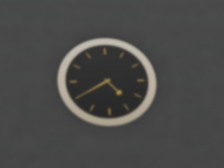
4:40
